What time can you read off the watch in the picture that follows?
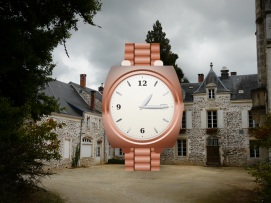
1:15
